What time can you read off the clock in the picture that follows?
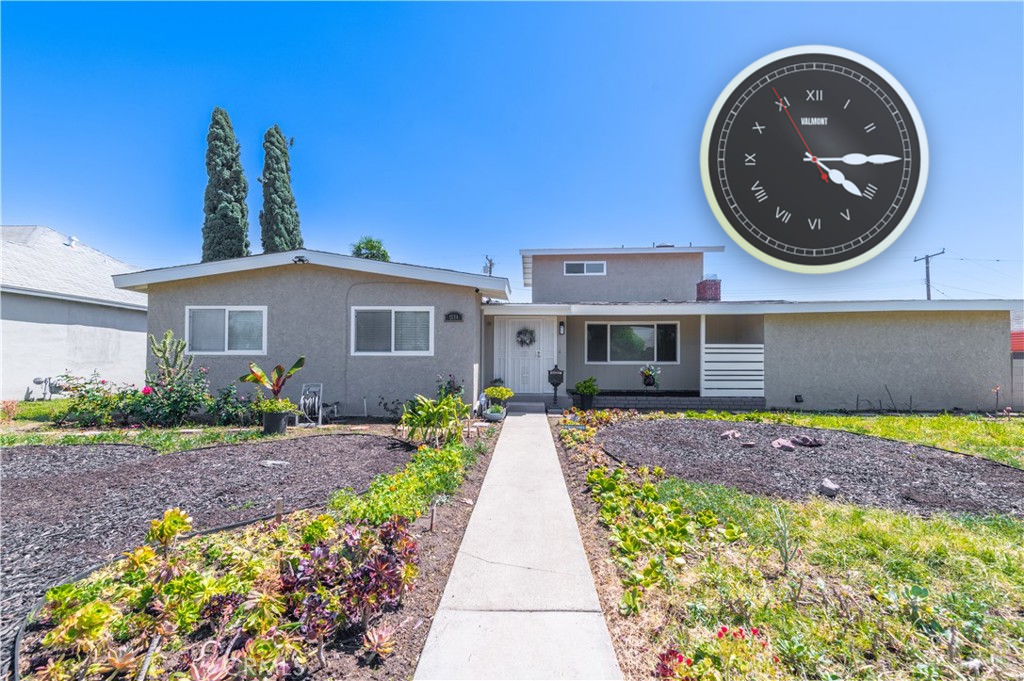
4:14:55
